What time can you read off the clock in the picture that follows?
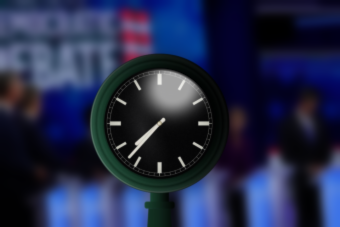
7:37
